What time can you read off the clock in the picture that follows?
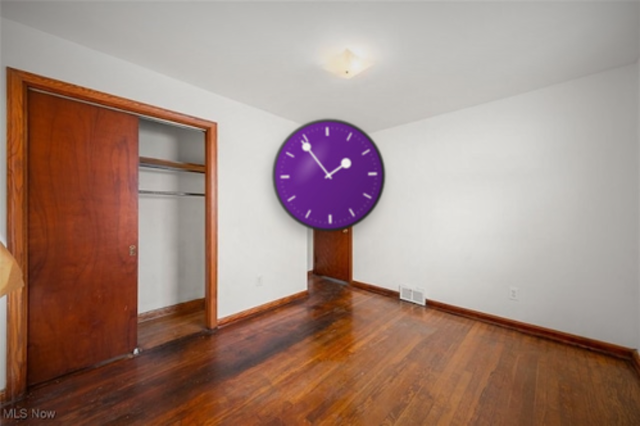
1:54
